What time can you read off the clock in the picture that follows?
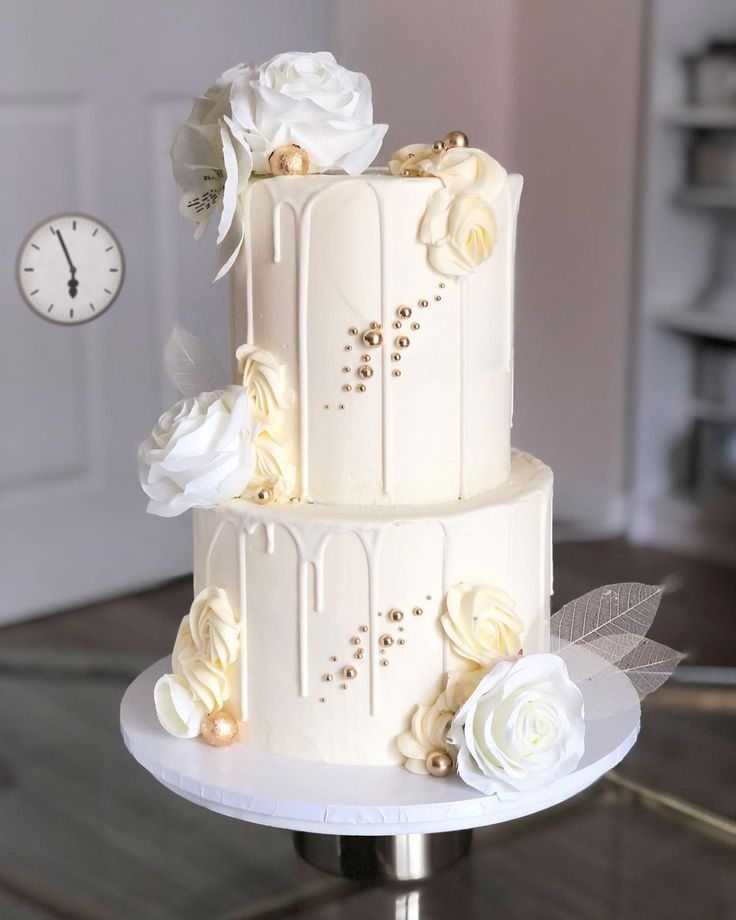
5:56
